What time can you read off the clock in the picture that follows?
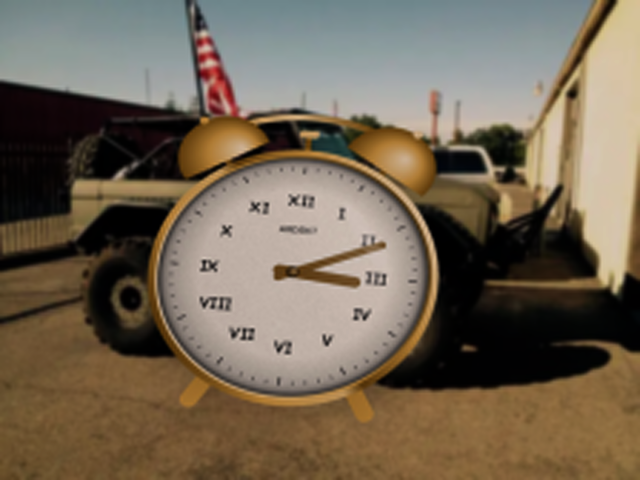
3:11
